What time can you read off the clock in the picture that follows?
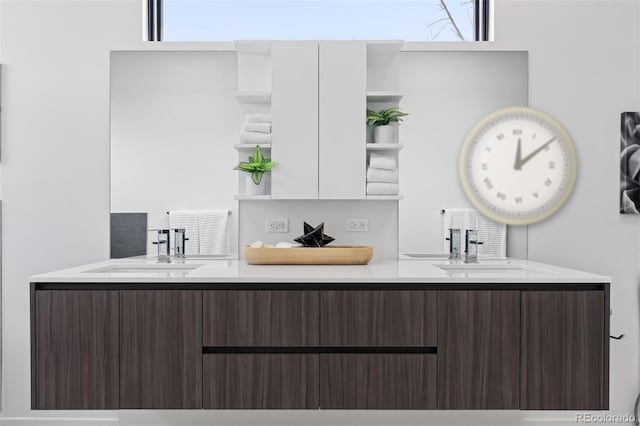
12:09
